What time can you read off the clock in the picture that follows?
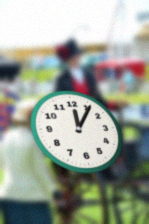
12:06
